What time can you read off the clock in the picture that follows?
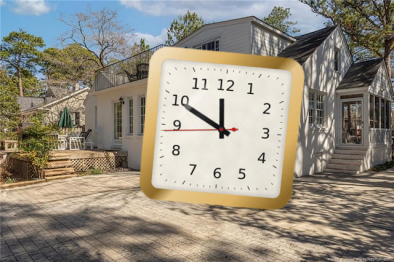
11:49:44
